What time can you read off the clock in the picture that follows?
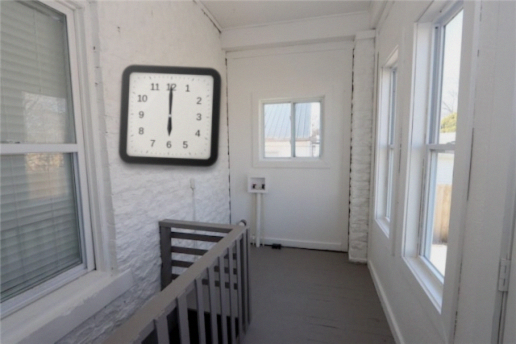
6:00
